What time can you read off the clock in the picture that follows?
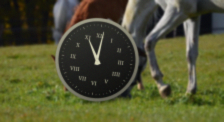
11:01
